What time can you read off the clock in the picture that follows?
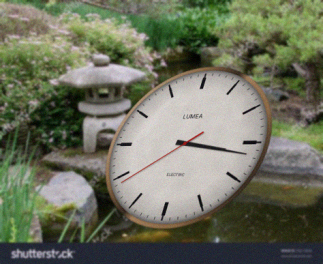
3:16:39
